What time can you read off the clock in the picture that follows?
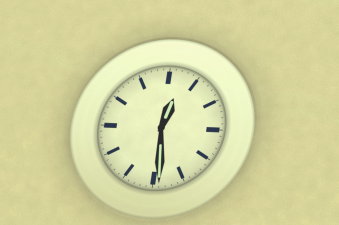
12:29
